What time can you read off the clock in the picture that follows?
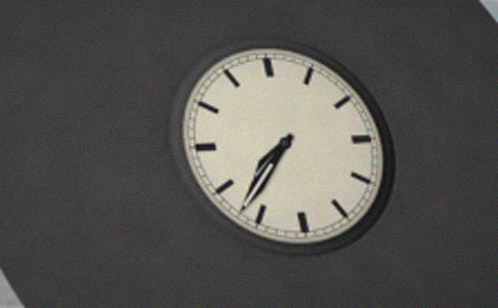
7:37
